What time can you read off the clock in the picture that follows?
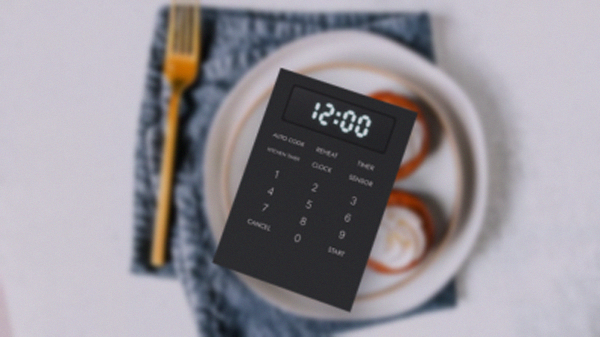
12:00
